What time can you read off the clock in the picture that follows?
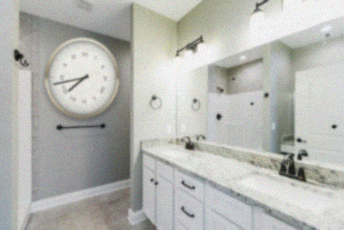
7:43
